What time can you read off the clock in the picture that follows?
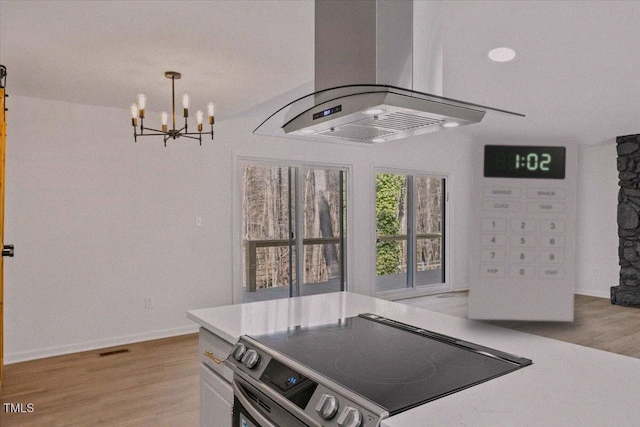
1:02
